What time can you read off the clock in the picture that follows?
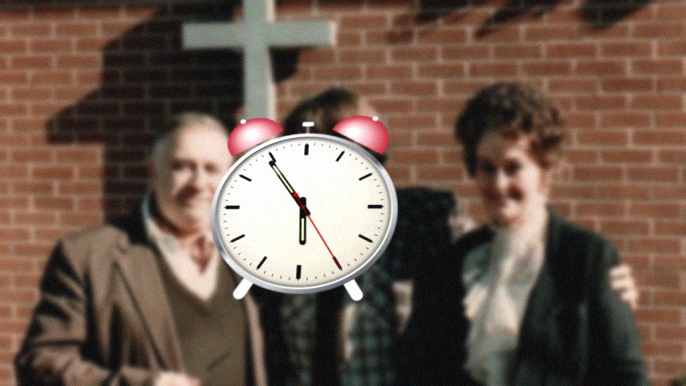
5:54:25
